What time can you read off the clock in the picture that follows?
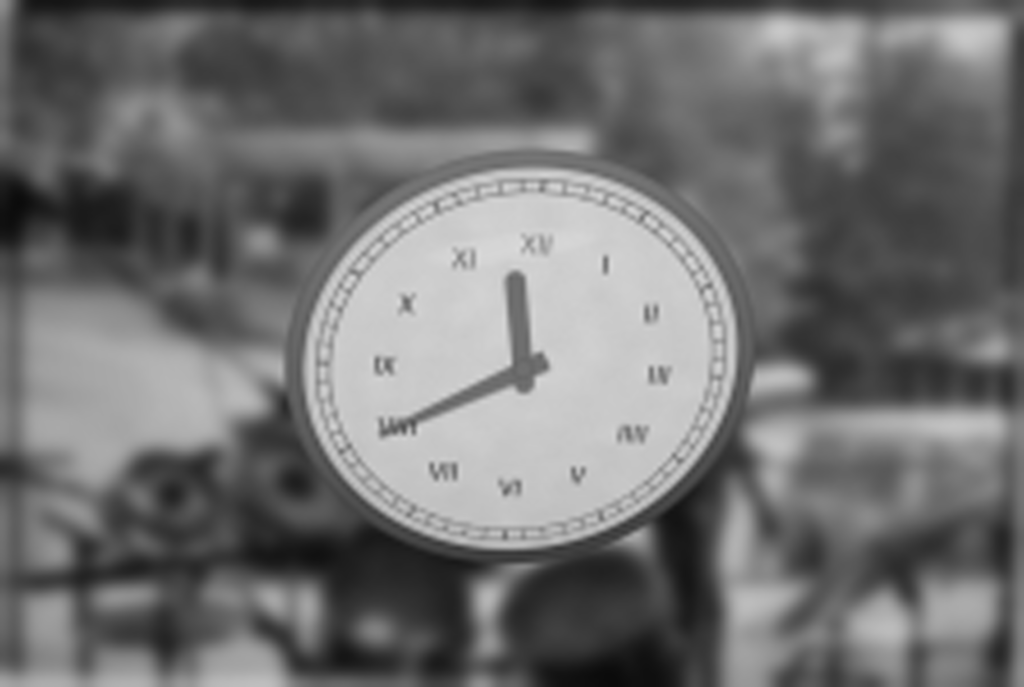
11:40
